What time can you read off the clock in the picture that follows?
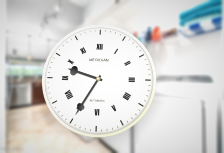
9:35
